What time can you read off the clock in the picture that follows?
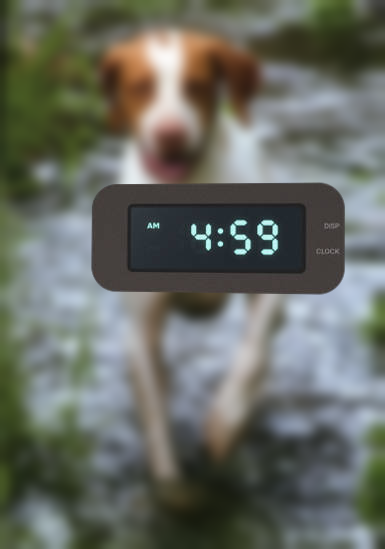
4:59
